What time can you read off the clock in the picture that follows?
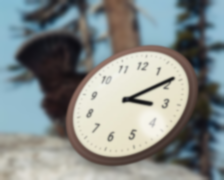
3:09
